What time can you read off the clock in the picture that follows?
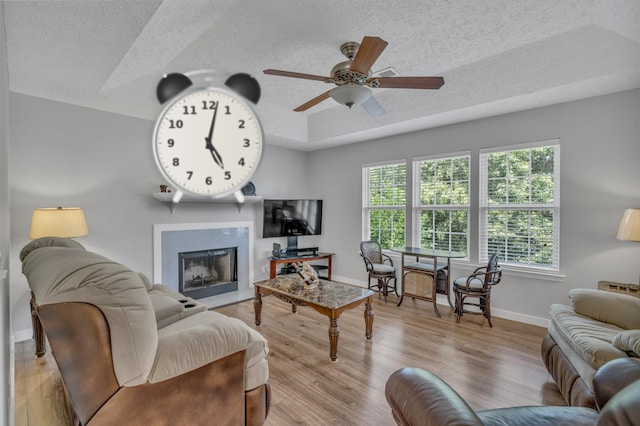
5:02
